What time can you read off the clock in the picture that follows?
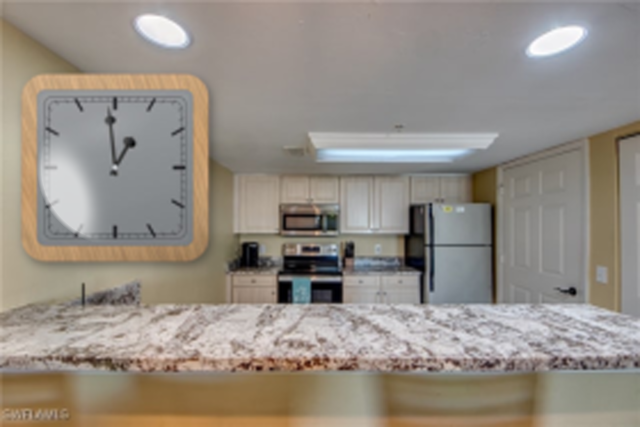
12:59
